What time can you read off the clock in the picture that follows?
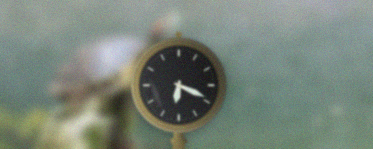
6:19
